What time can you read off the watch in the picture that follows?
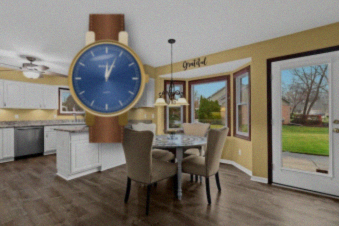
12:04
